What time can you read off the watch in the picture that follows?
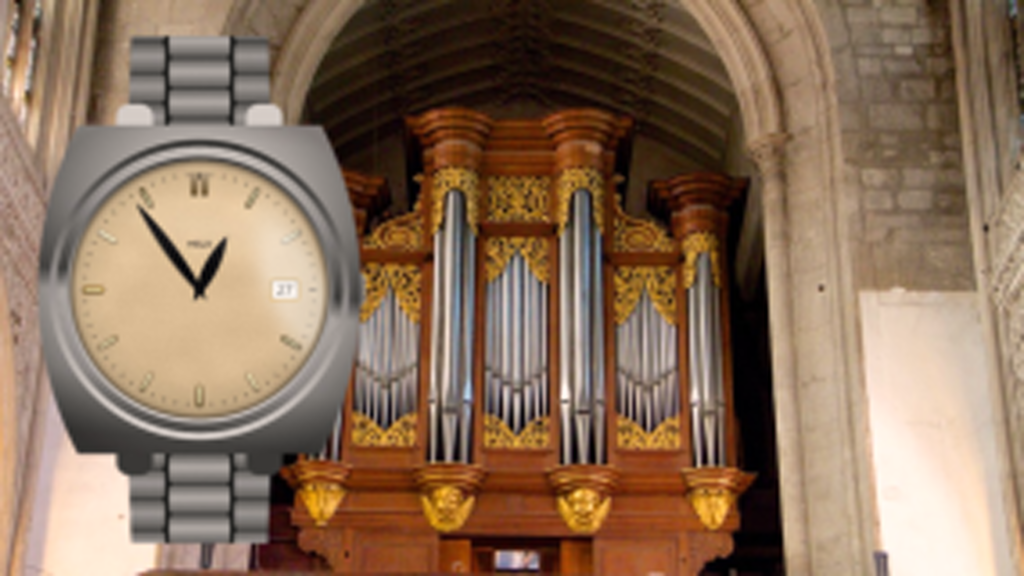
12:54
